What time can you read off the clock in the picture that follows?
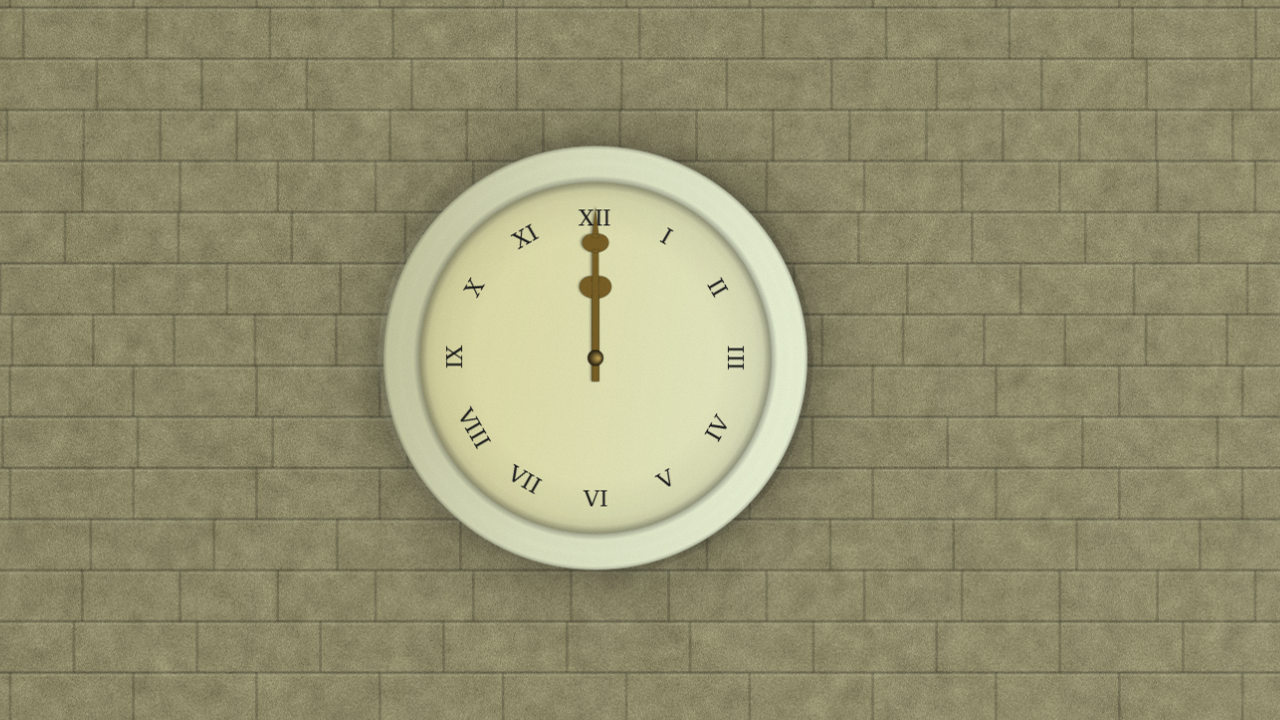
12:00
